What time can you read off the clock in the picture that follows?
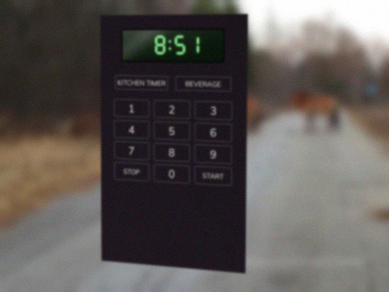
8:51
